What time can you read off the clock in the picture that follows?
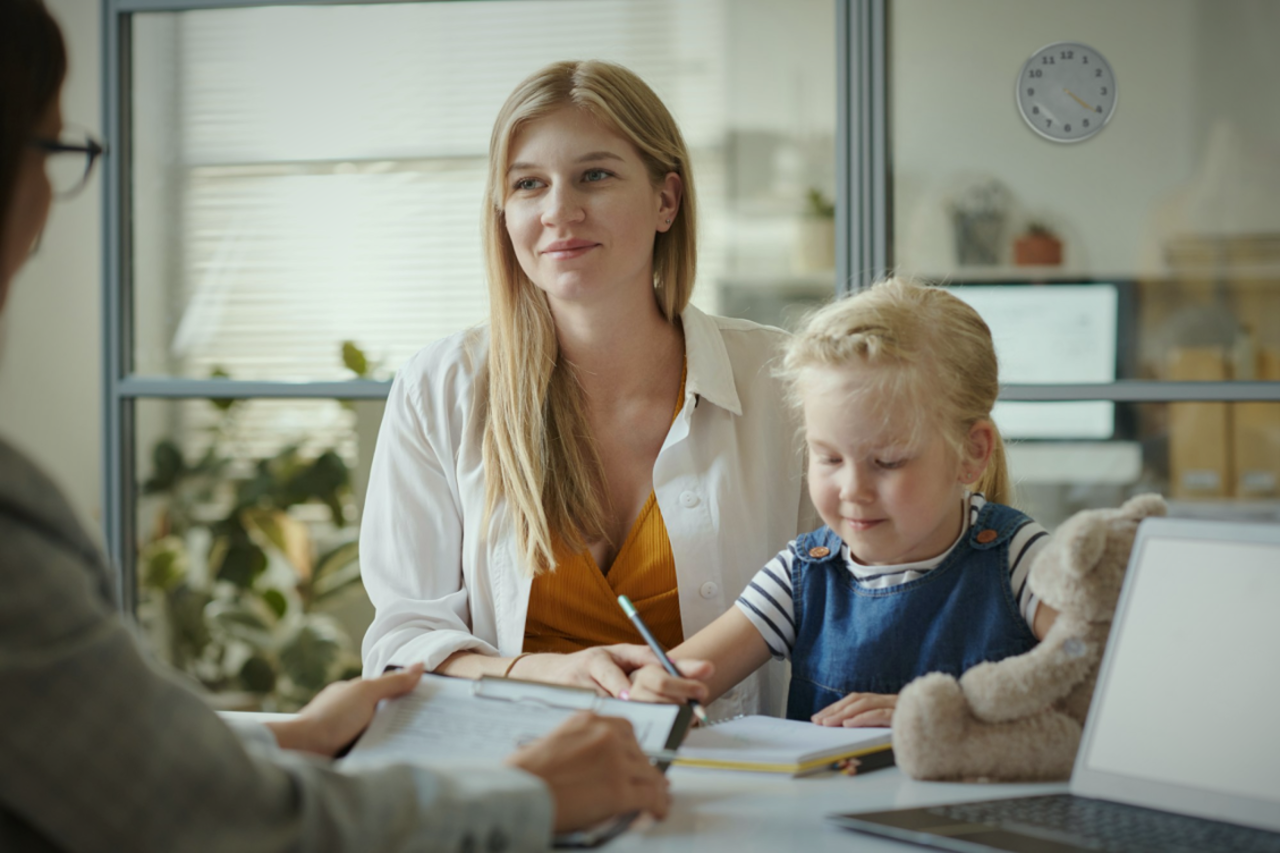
4:21
